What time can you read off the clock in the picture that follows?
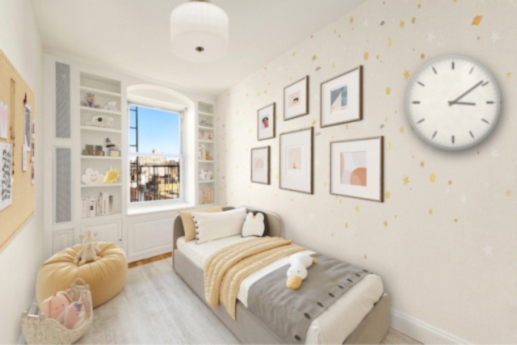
3:09
